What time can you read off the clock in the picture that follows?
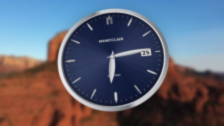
6:14
